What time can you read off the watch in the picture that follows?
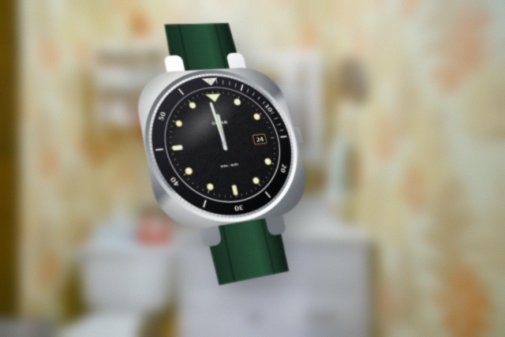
11:59
